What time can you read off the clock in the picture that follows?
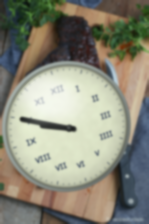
9:50
